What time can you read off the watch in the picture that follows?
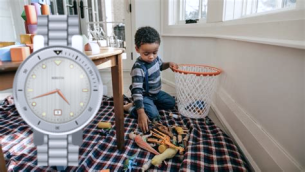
4:42
